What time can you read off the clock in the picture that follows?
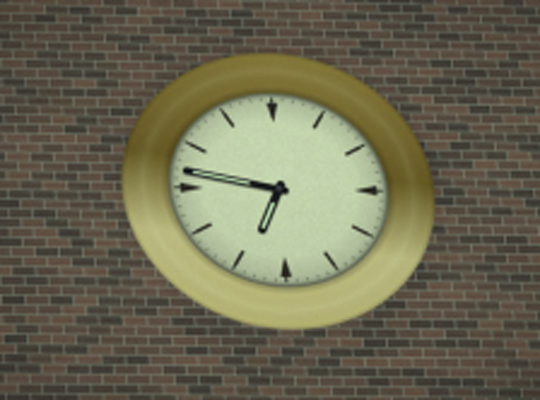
6:47
